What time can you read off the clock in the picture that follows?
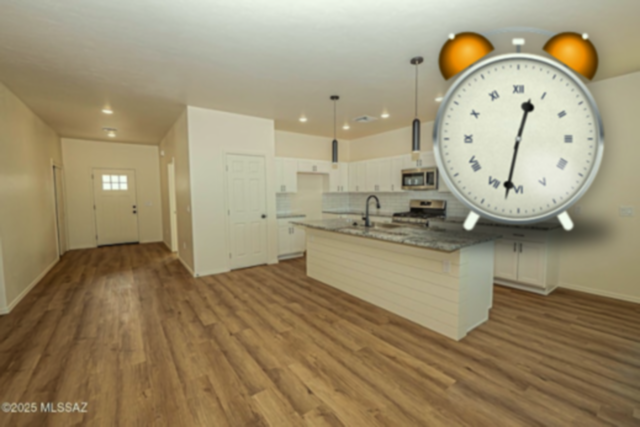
12:32
